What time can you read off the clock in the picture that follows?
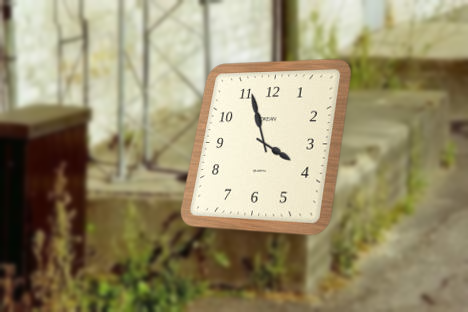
3:56
